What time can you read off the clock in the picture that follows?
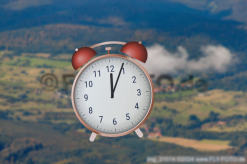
12:04
